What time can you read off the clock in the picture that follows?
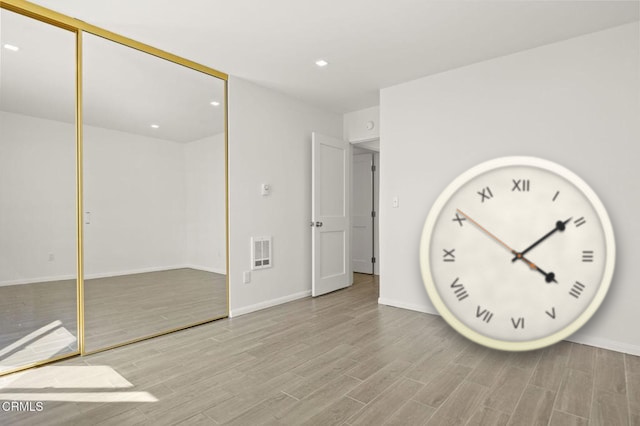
4:08:51
